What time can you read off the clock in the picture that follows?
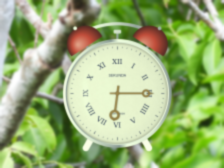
6:15
